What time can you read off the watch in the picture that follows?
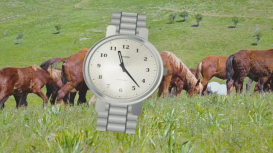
11:23
